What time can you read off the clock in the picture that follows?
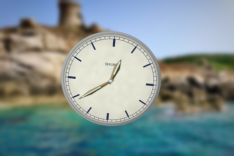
12:39
